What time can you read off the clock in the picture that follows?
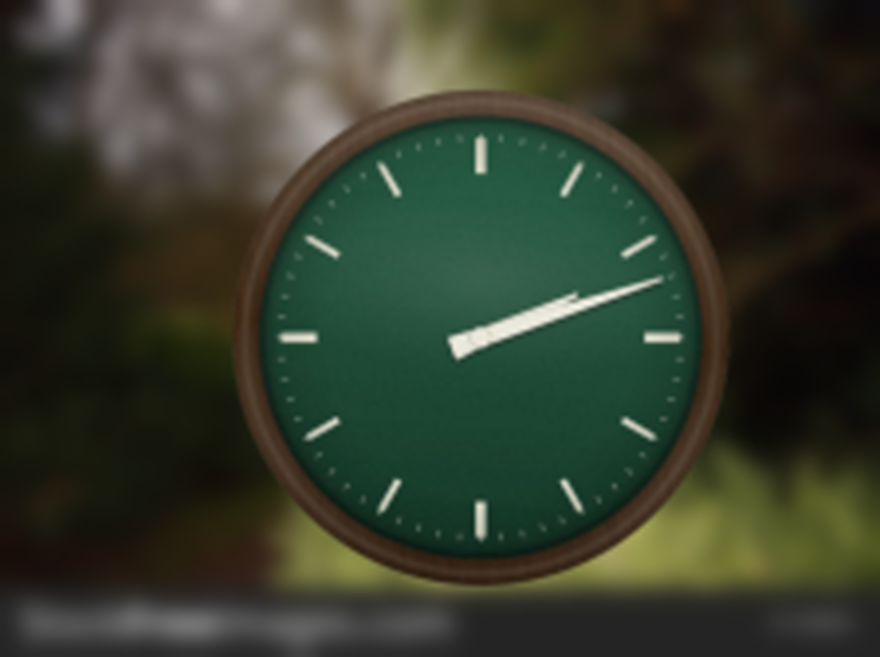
2:12
